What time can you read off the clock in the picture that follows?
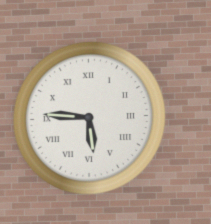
5:46
